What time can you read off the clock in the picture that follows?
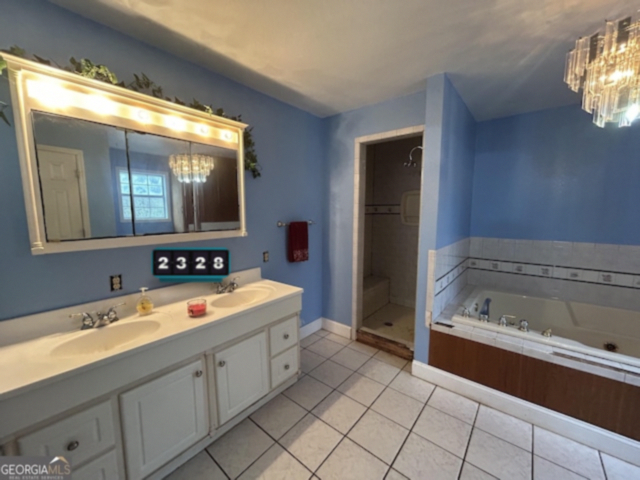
23:28
